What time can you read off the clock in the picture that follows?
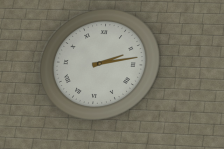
2:13
